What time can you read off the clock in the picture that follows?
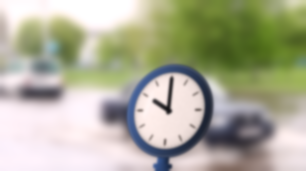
10:00
